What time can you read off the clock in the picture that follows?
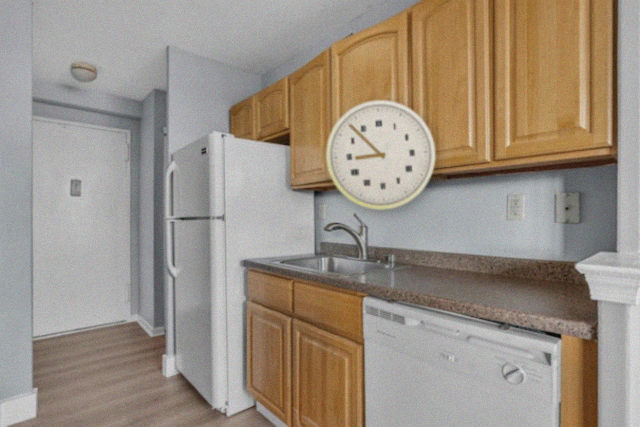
8:53
